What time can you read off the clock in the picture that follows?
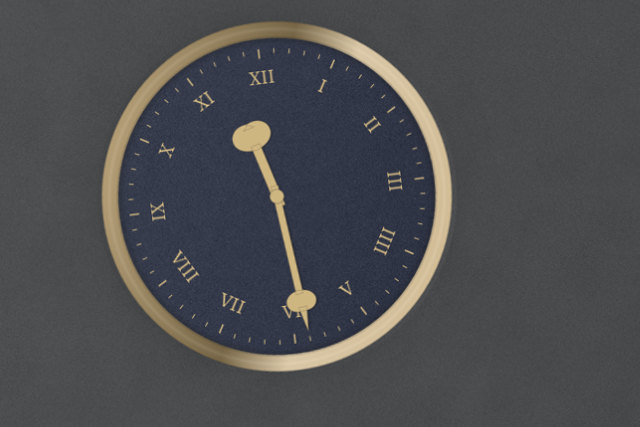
11:29
